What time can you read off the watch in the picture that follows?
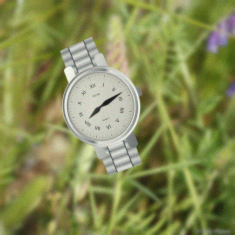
8:13
